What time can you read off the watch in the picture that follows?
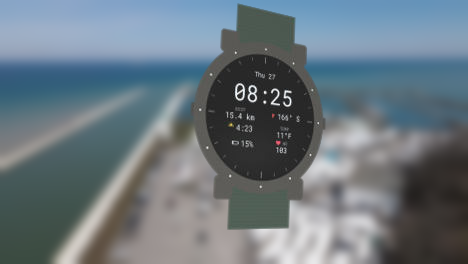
8:25
